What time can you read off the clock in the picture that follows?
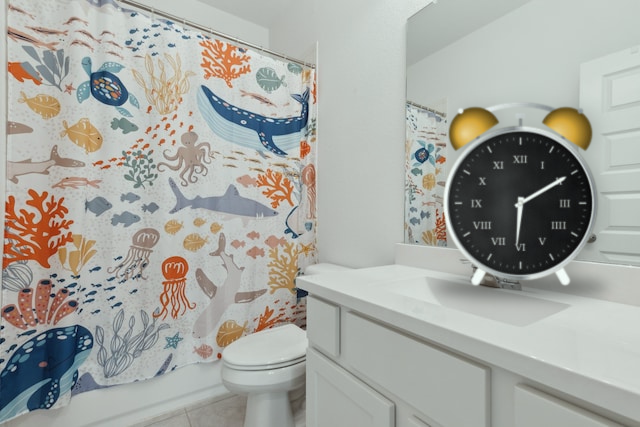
6:10
